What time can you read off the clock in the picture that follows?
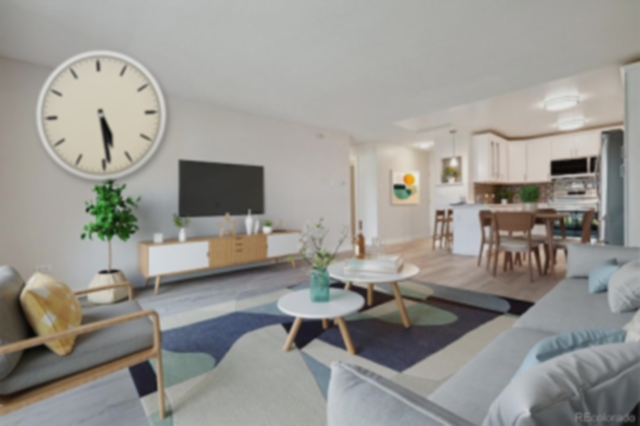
5:29
